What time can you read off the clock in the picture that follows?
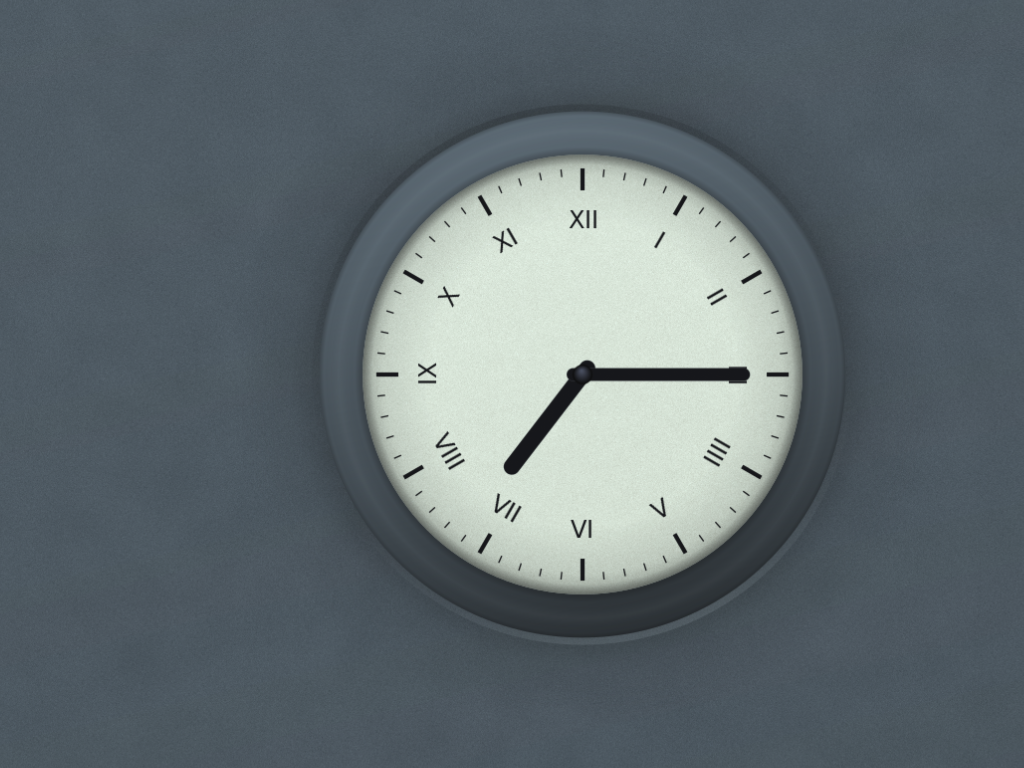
7:15
